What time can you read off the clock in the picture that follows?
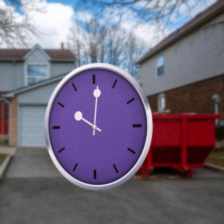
10:01
